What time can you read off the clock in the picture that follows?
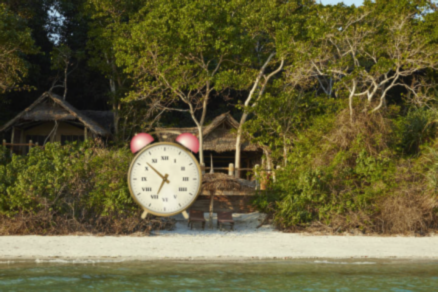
6:52
